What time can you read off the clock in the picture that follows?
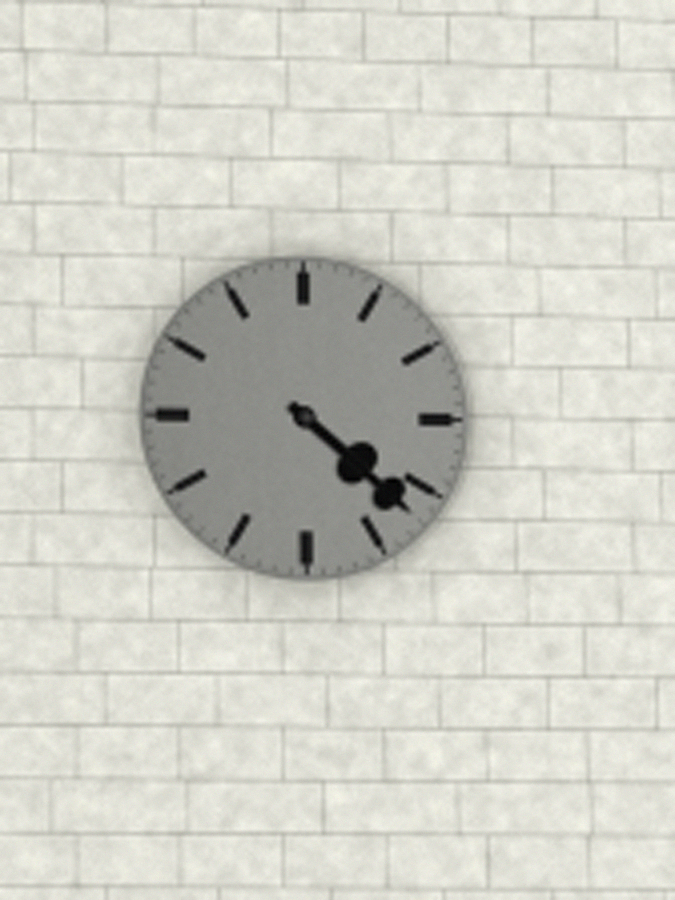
4:22
